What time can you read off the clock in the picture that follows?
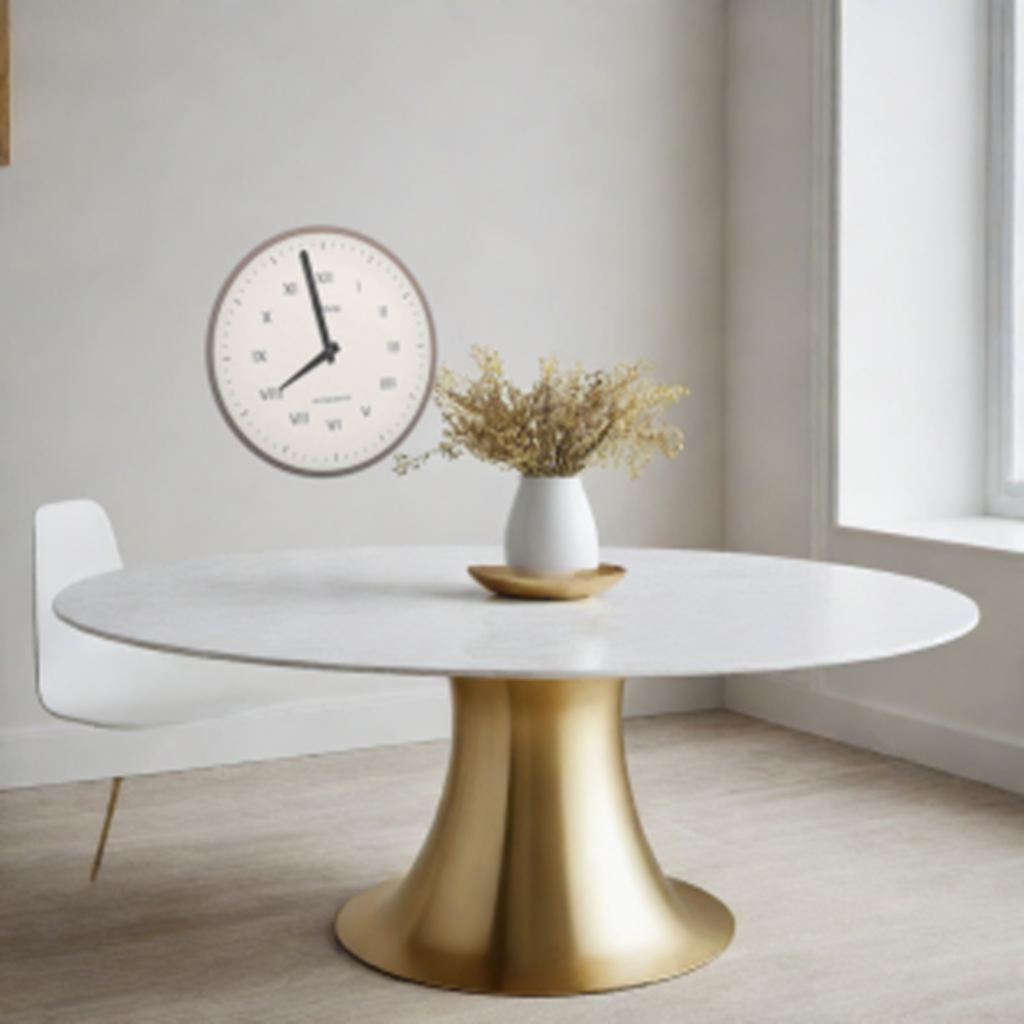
7:58
